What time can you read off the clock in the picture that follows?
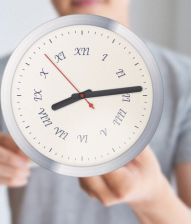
8:13:53
